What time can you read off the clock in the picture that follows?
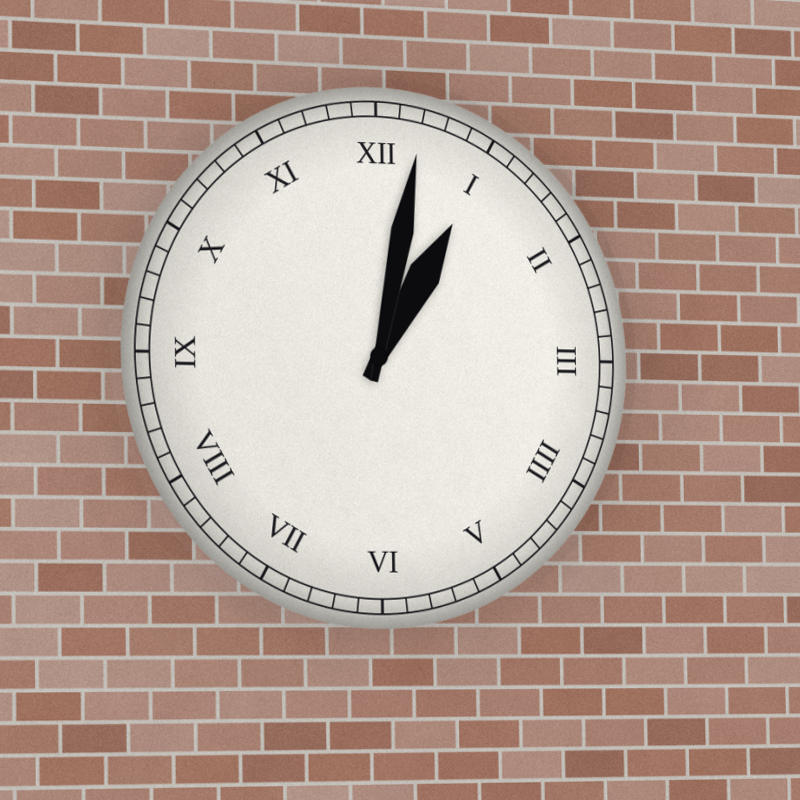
1:02
